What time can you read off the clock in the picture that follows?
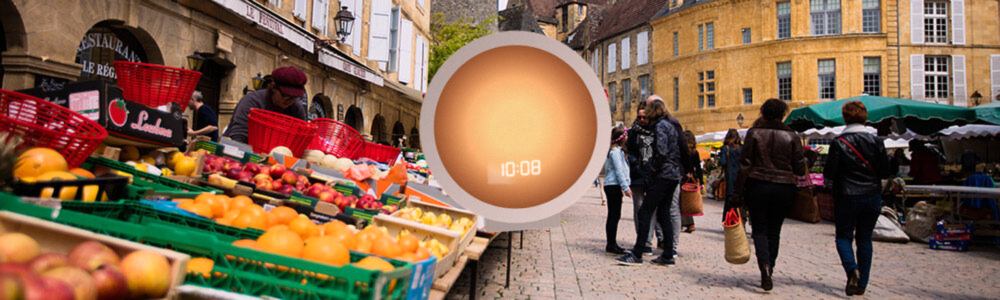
10:08
